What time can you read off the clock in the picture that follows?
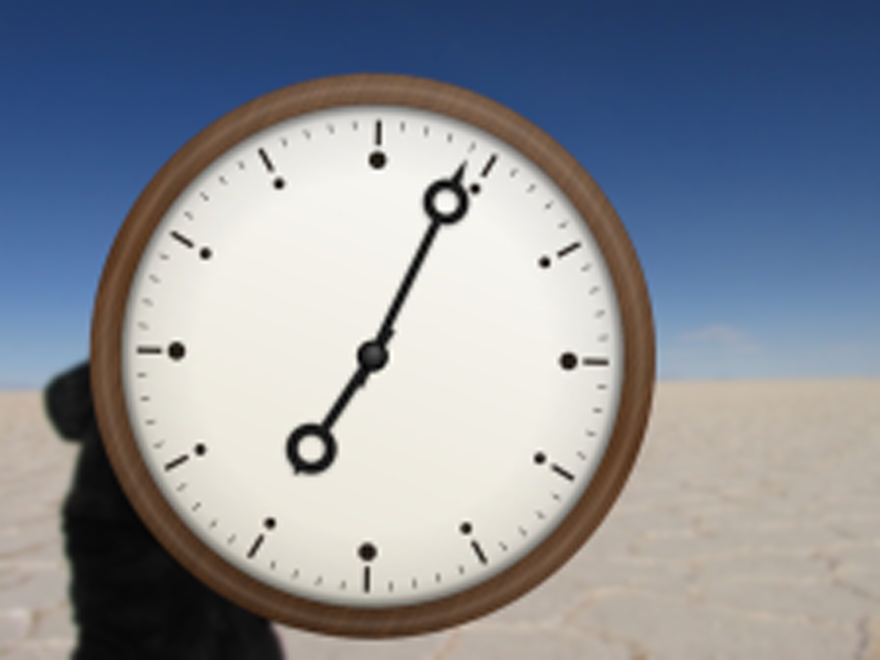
7:04
